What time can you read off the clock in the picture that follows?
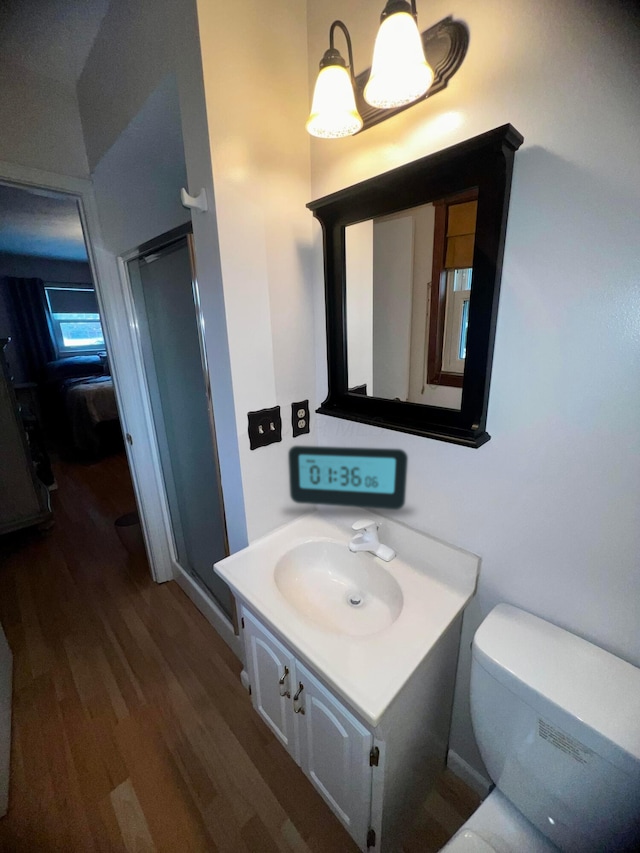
1:36
